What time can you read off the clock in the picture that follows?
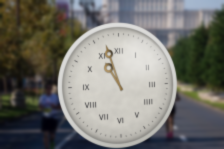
10:57
